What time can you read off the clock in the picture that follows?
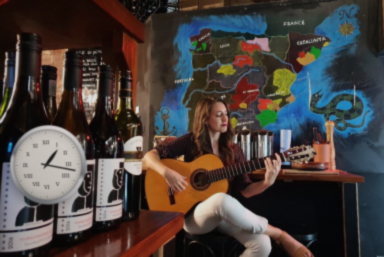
1:17
